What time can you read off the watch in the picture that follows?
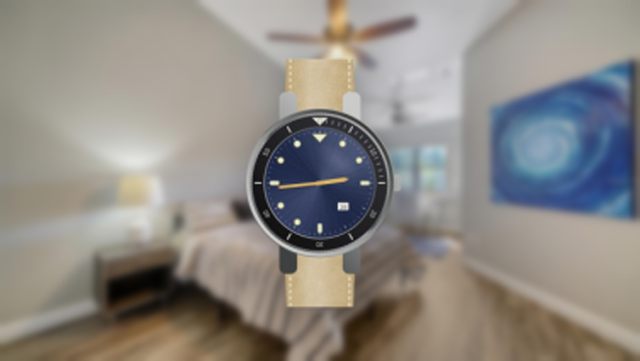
2:44
